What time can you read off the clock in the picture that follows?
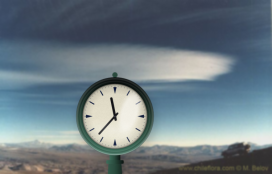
11:37
